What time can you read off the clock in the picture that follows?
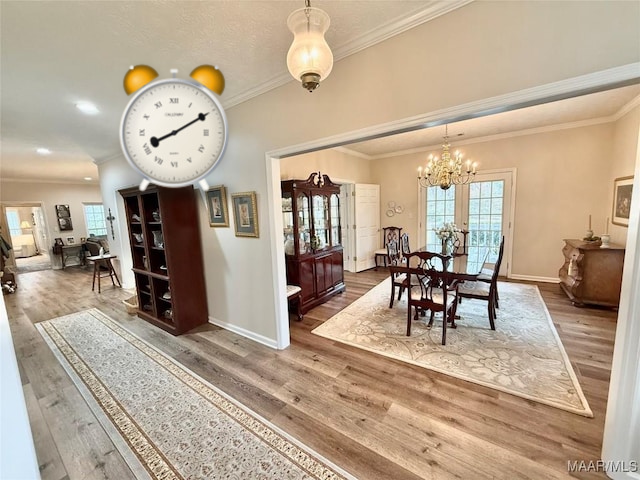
8:10
